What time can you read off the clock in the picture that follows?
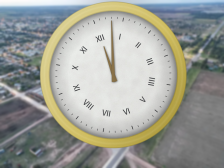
12:03
